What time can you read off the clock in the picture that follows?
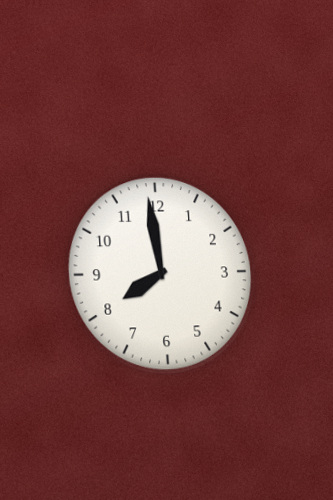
7:59
